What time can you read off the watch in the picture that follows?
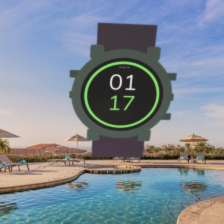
1:17
